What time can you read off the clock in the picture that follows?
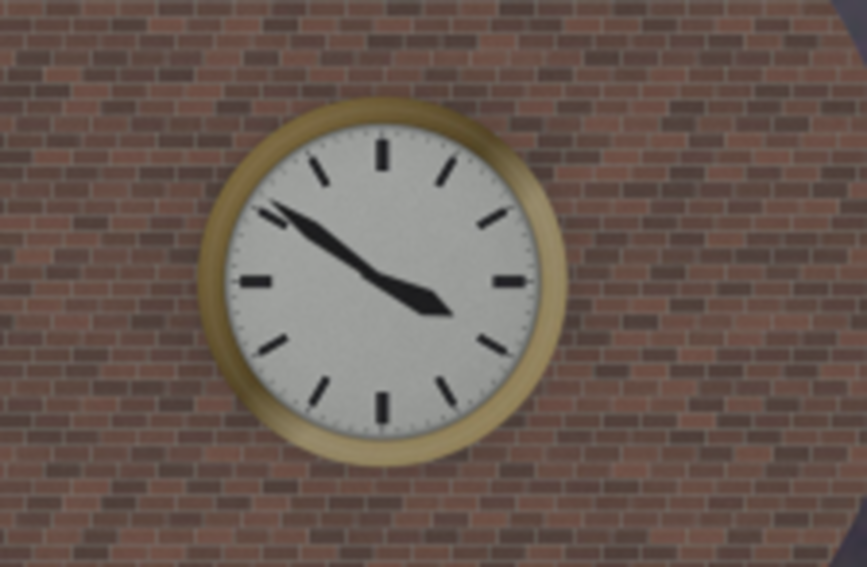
3:51
